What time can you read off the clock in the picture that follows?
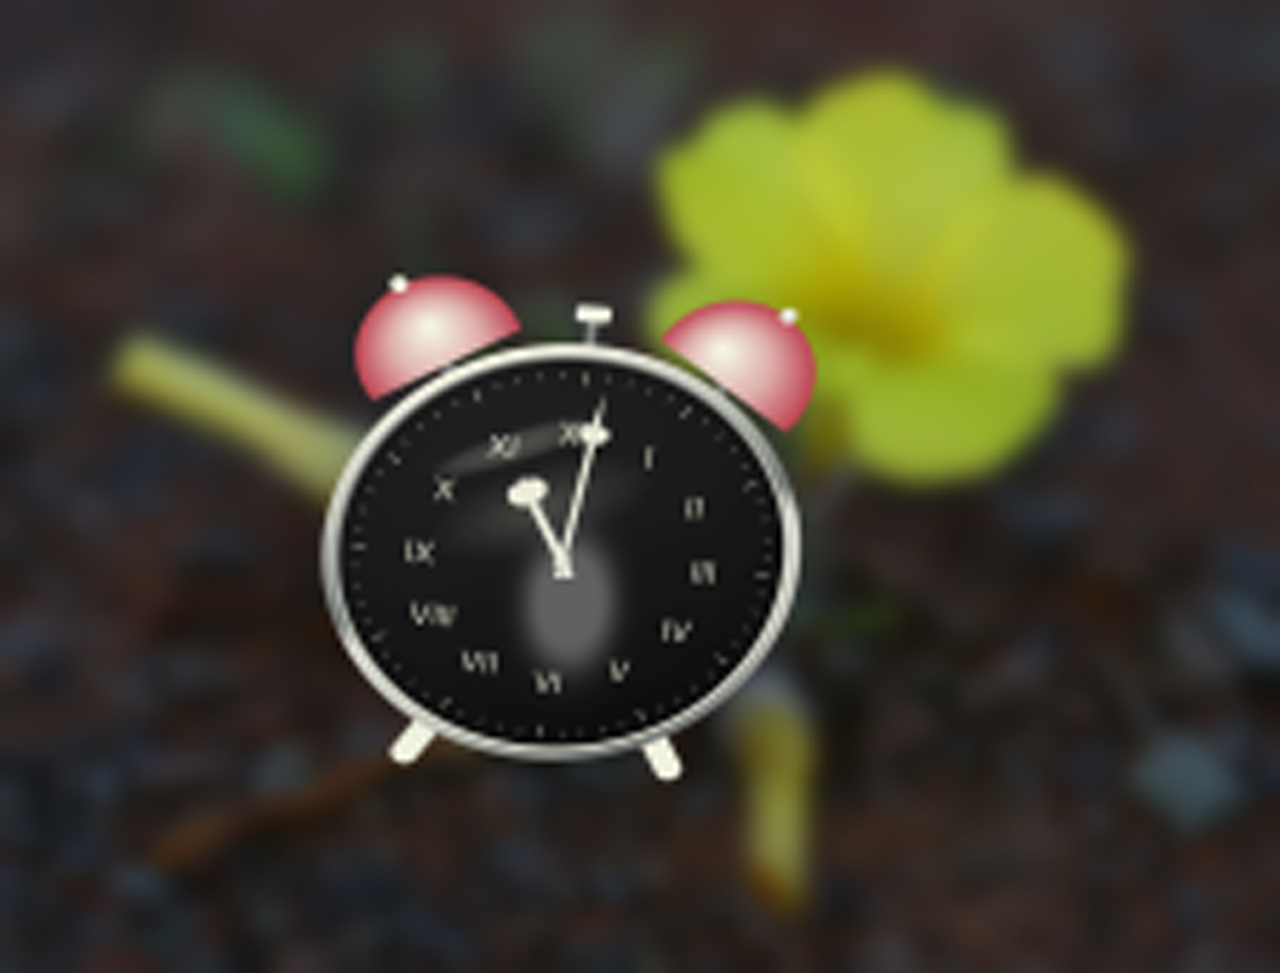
11:01
